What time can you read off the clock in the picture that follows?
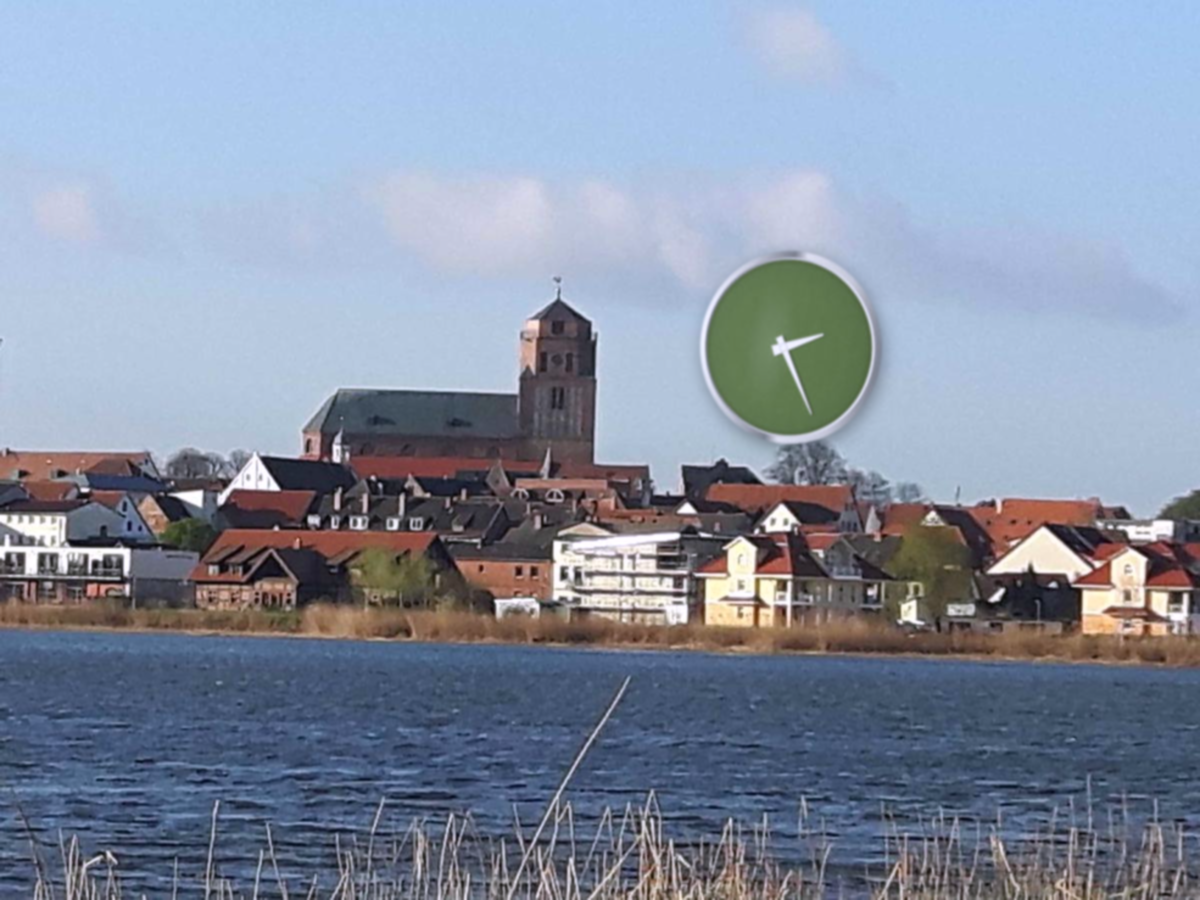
2:26
